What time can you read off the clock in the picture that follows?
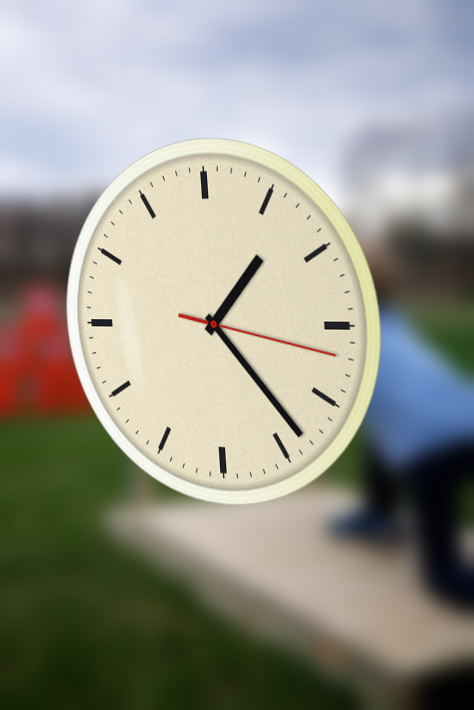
1:23:17
